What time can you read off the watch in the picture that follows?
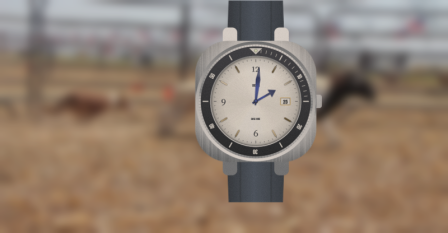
2:01
